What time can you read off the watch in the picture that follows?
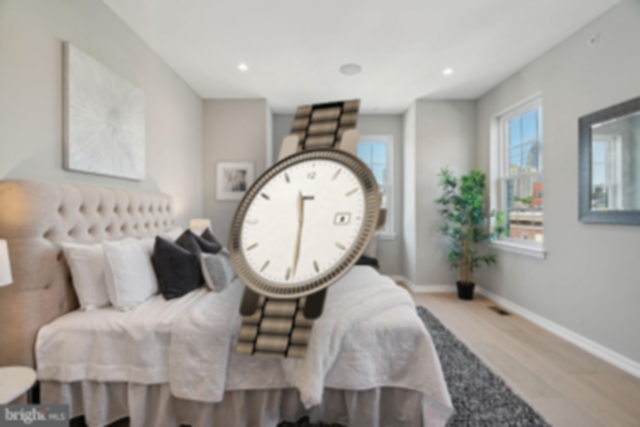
11:29
